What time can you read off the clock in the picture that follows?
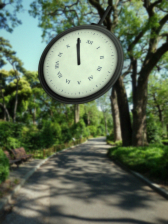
10:55
